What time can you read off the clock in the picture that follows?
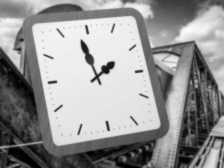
1:58
